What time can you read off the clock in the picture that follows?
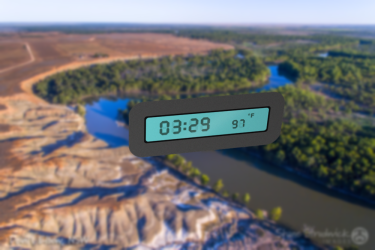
3:29
